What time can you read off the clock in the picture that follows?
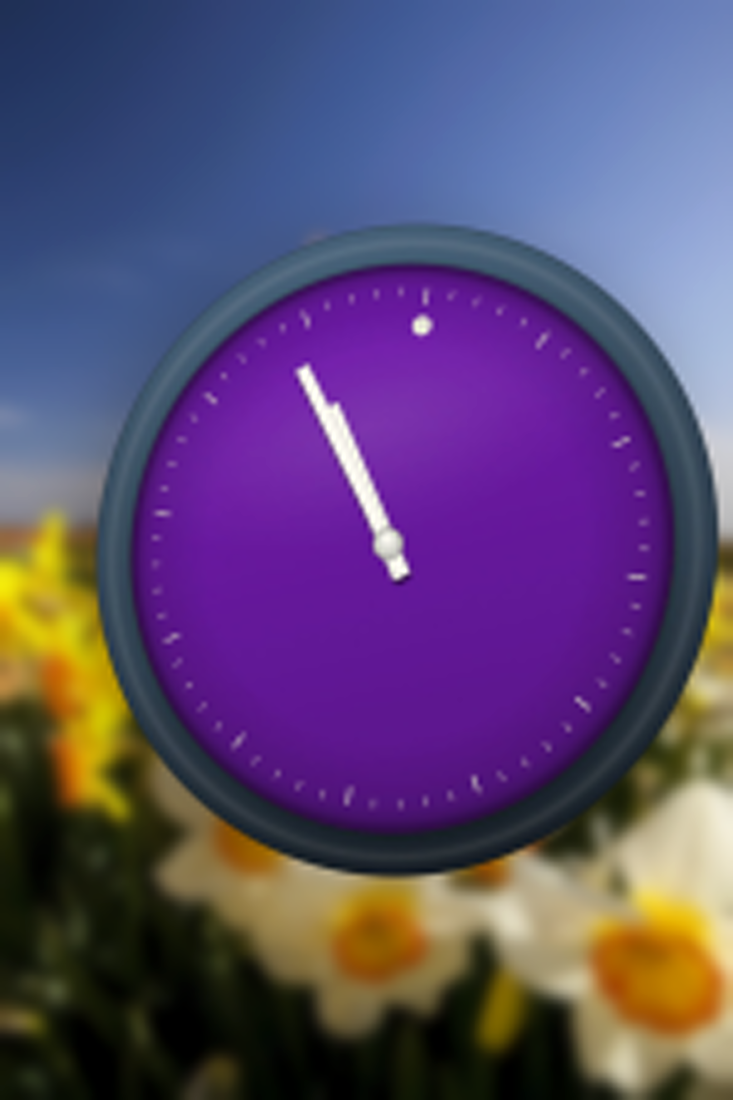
10:54
